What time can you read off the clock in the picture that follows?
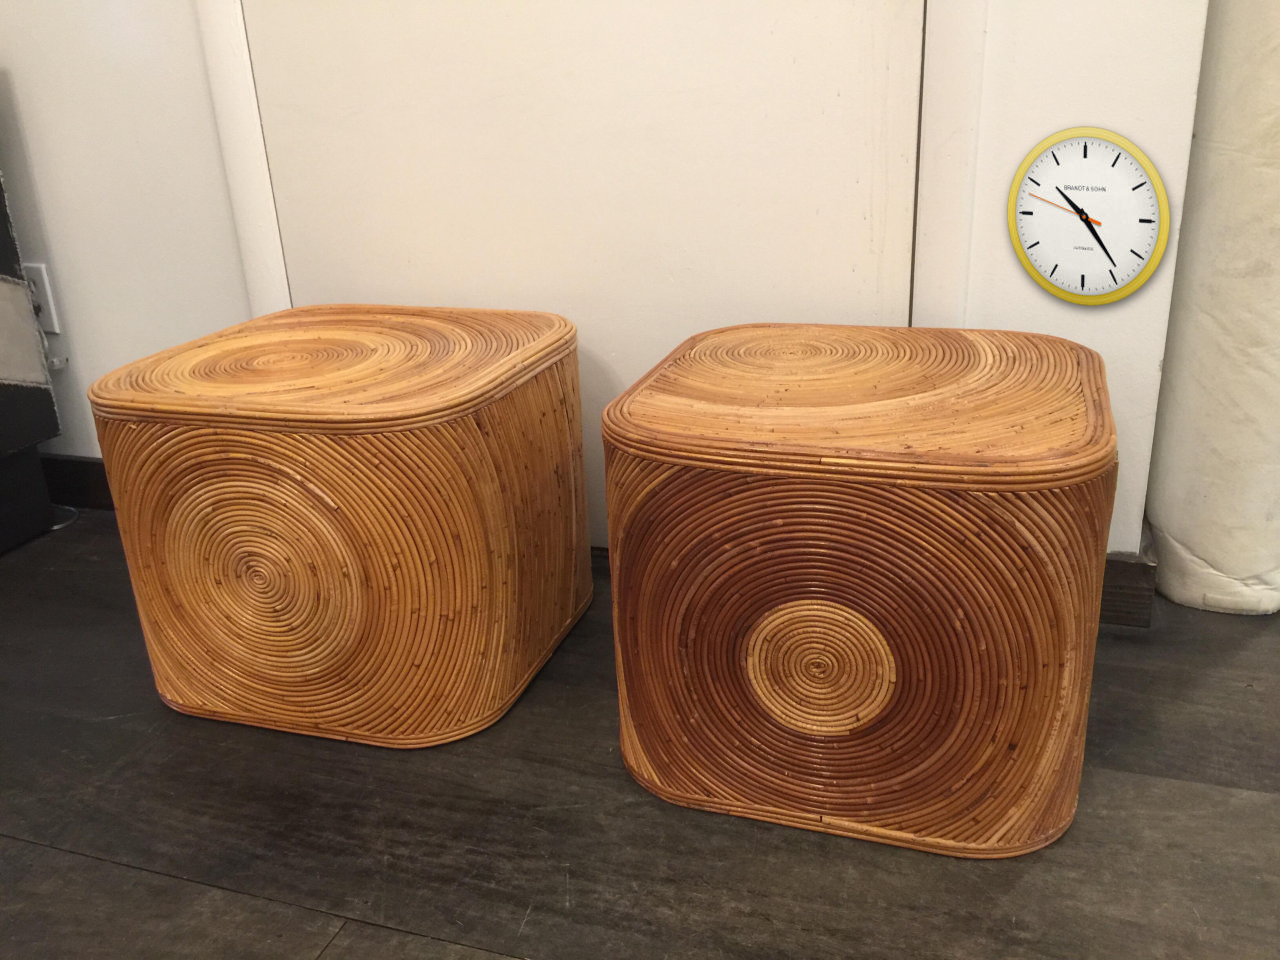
10:23:48
